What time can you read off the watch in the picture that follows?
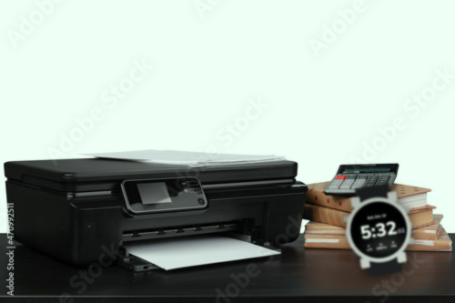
5:32
